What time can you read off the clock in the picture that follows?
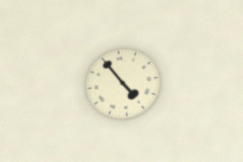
4:55
